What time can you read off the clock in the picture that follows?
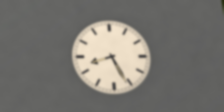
8:26
